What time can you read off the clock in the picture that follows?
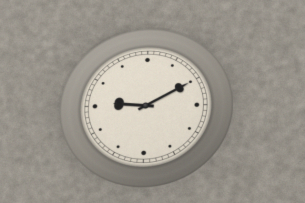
9:10
